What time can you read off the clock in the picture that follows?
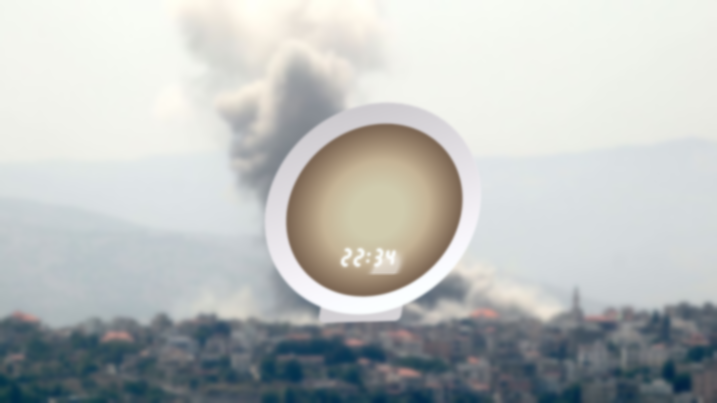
22:34
